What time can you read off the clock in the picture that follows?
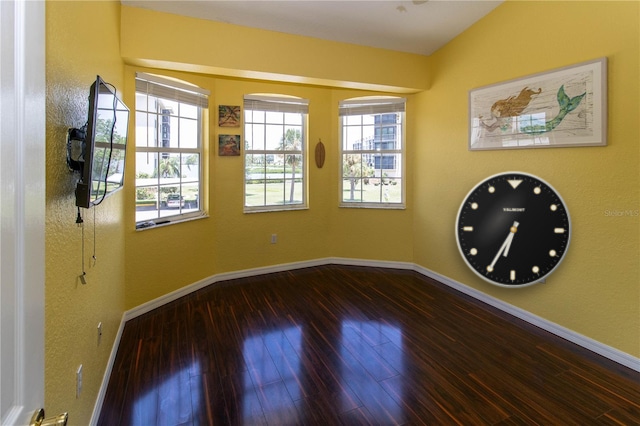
6:35
